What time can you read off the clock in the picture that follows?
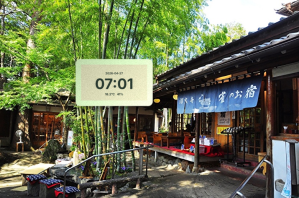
7:01
